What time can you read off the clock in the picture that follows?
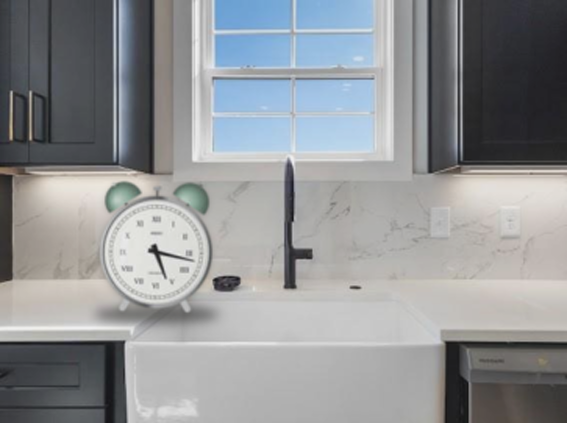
5:17
